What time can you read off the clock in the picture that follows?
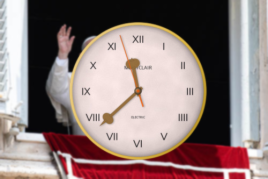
11:37:57
